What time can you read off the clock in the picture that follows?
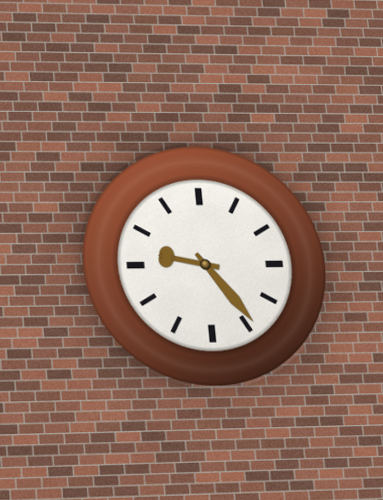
9:24
